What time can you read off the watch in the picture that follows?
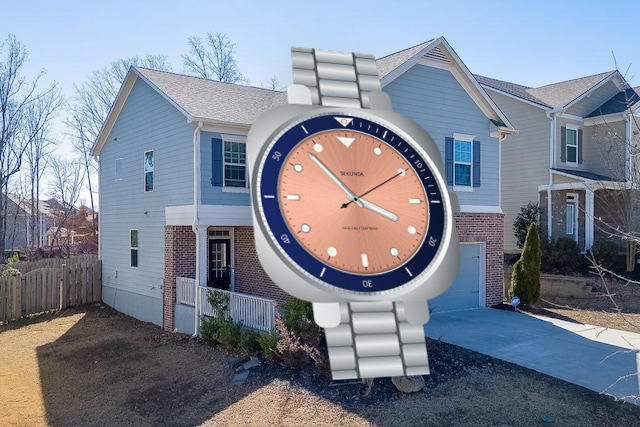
3:53:10
